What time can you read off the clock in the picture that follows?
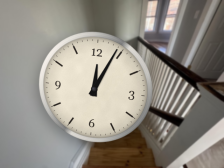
12:04
